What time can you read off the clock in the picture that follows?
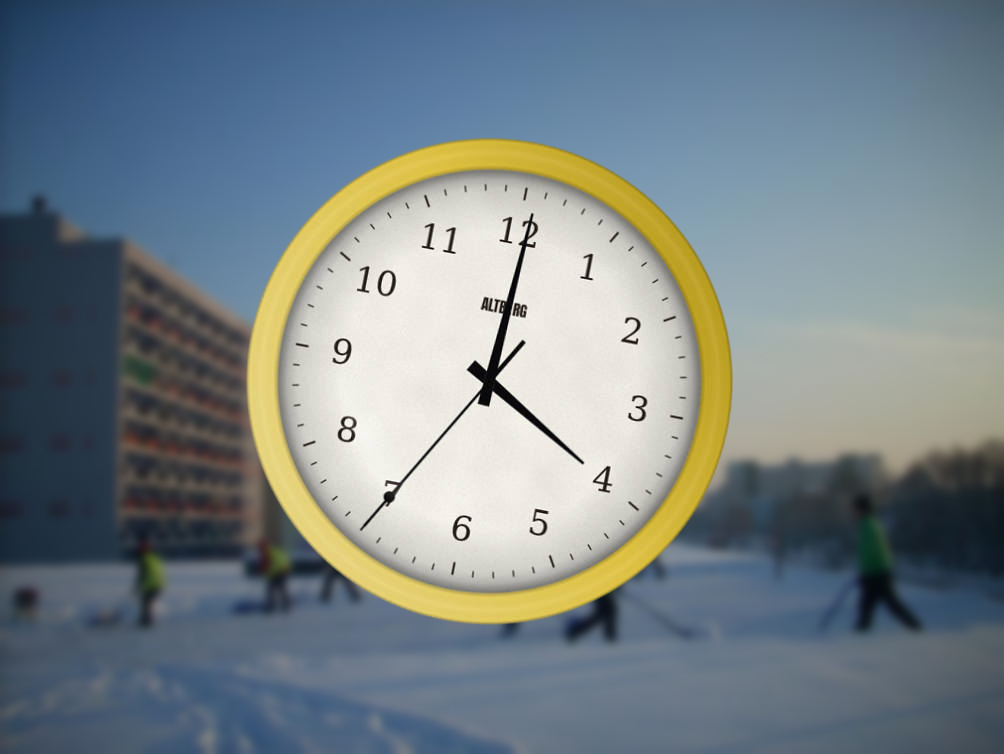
4:00:35
